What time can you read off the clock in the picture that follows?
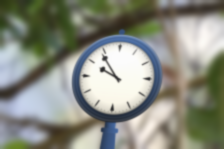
9:54
